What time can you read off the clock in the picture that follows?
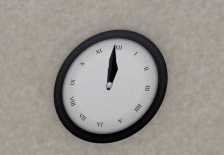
11:59
